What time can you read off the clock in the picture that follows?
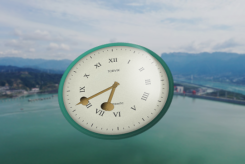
6:41
